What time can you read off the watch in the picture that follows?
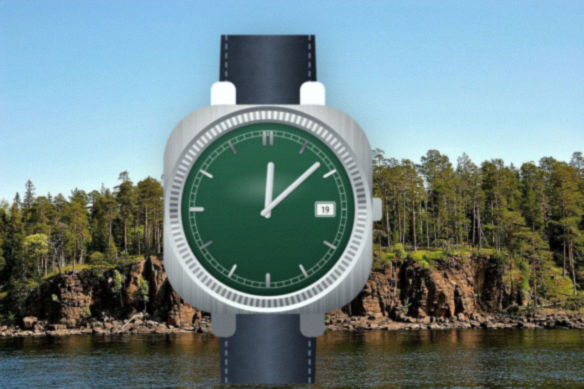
12:08
